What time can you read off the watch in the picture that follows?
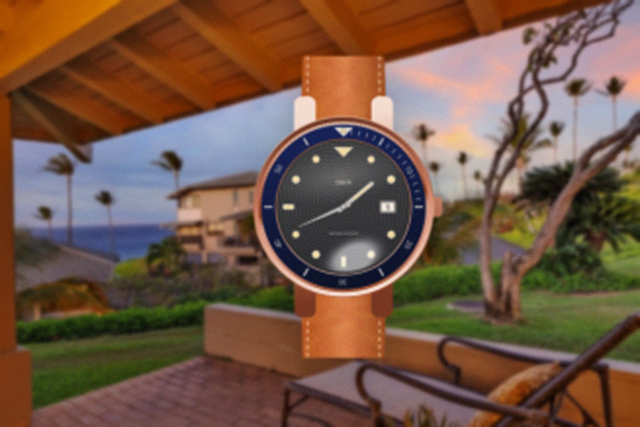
1:41
